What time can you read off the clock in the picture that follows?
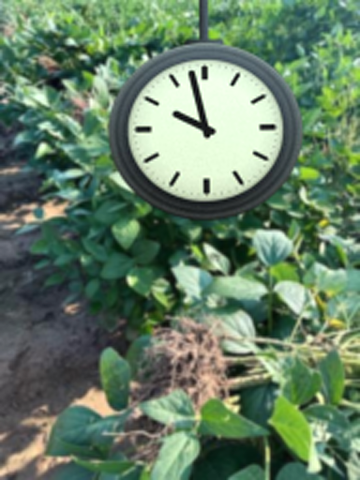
9:58
